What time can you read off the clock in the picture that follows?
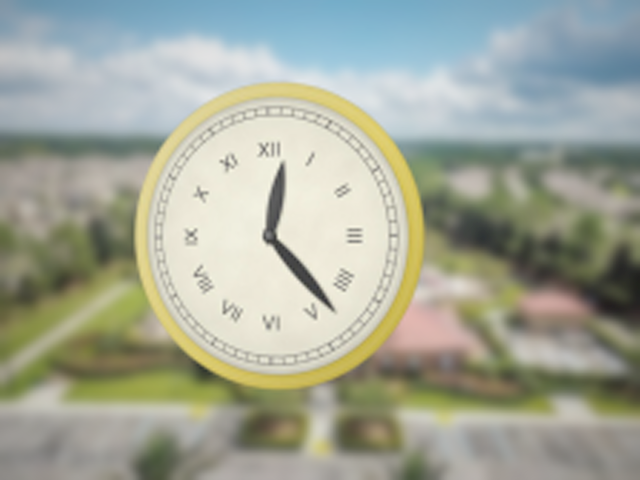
12:23
